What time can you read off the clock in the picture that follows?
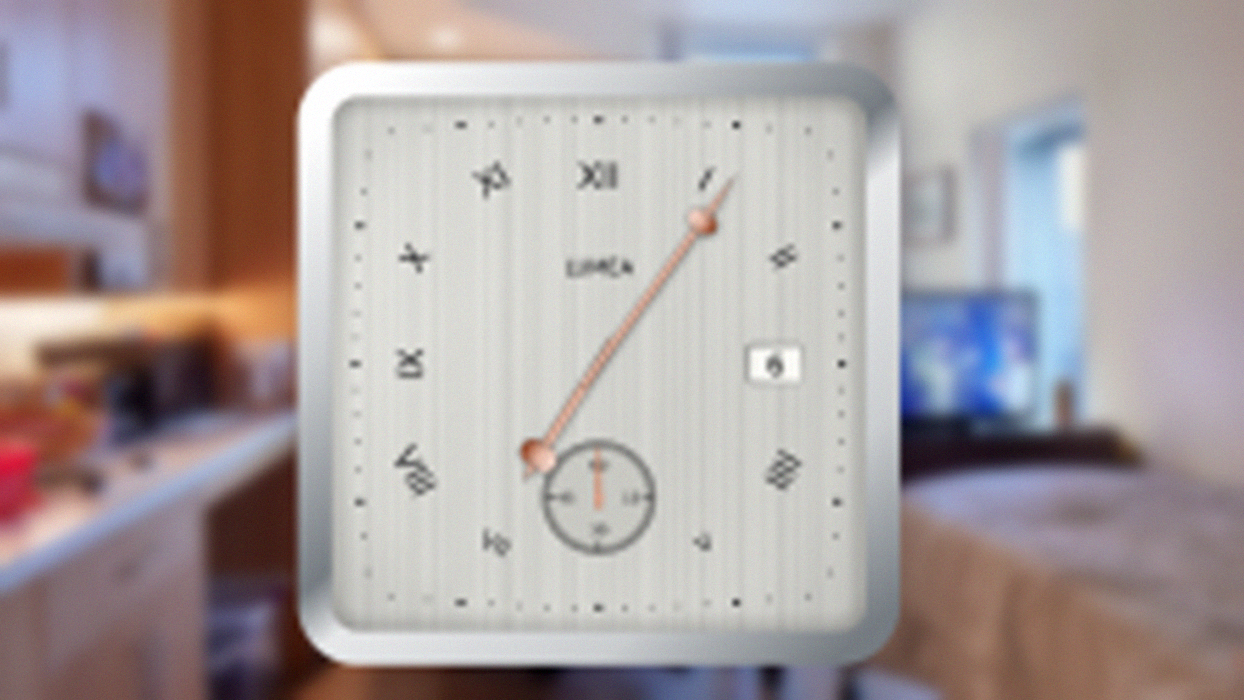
7:06
